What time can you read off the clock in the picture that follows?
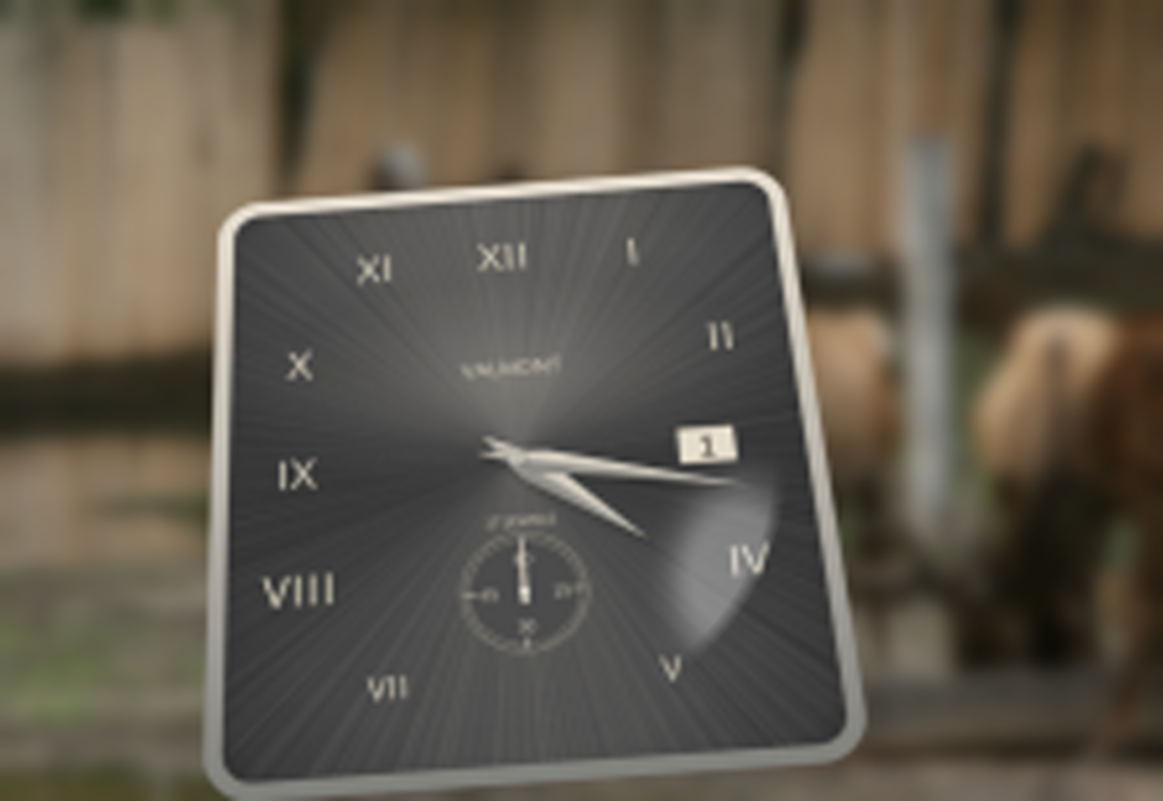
4:17
